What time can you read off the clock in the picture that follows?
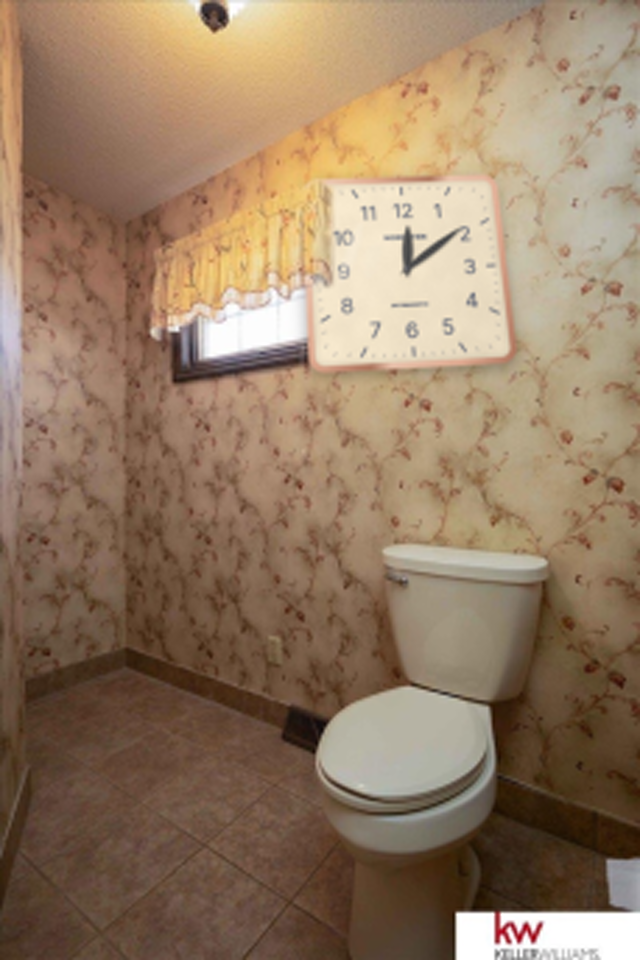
12:09
